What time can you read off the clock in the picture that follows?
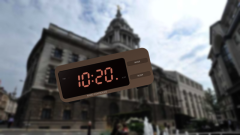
10:20
